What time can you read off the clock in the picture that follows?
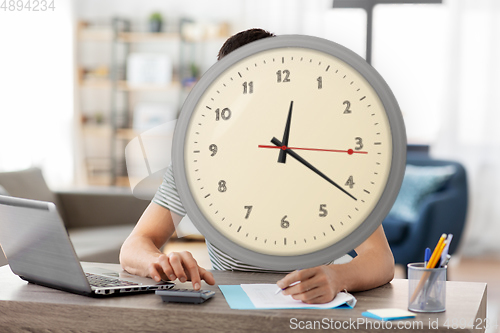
12:21:16
